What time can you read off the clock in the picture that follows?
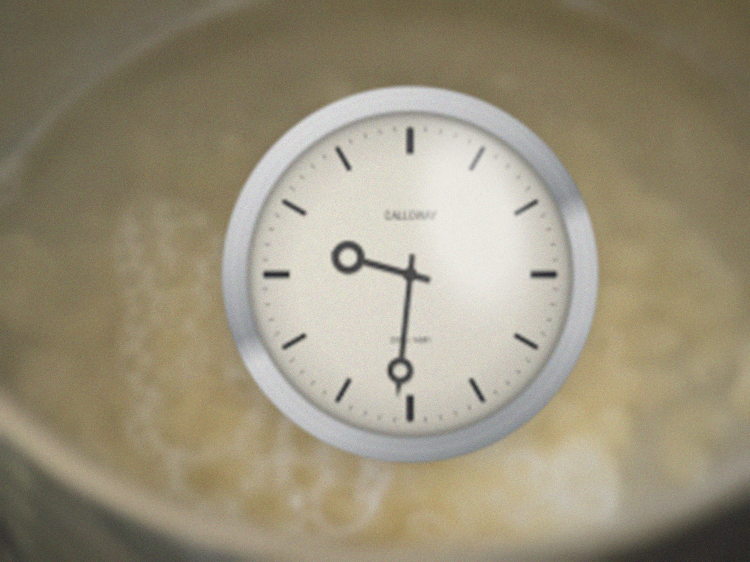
9:31
